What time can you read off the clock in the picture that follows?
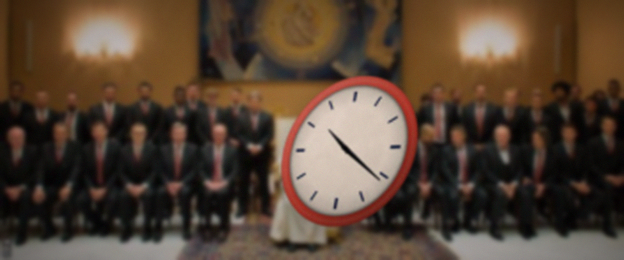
10:21
